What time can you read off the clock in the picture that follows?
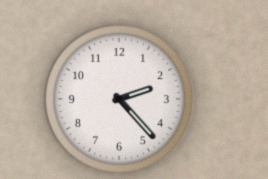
2:23
